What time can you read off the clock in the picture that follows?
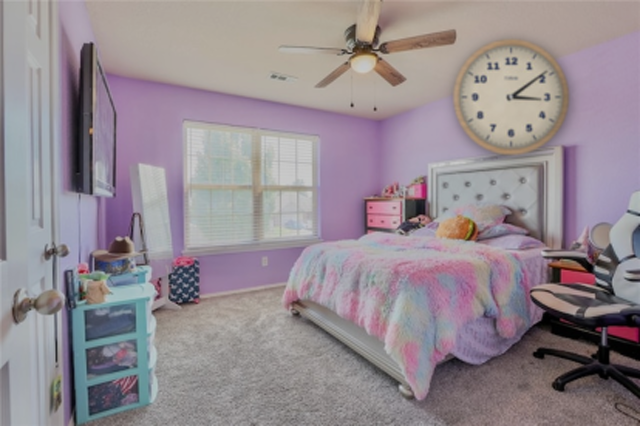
3:09
